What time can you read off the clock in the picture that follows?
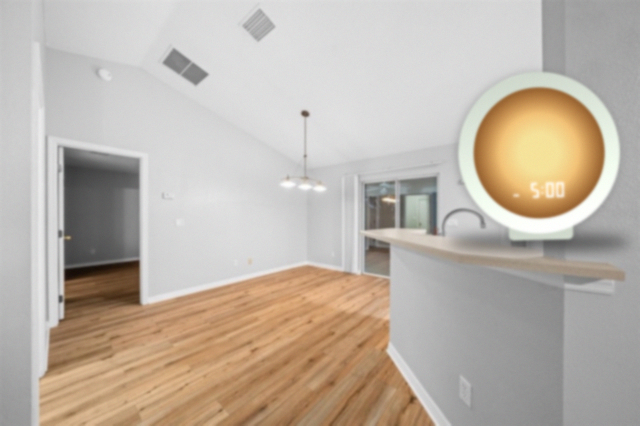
5:00
